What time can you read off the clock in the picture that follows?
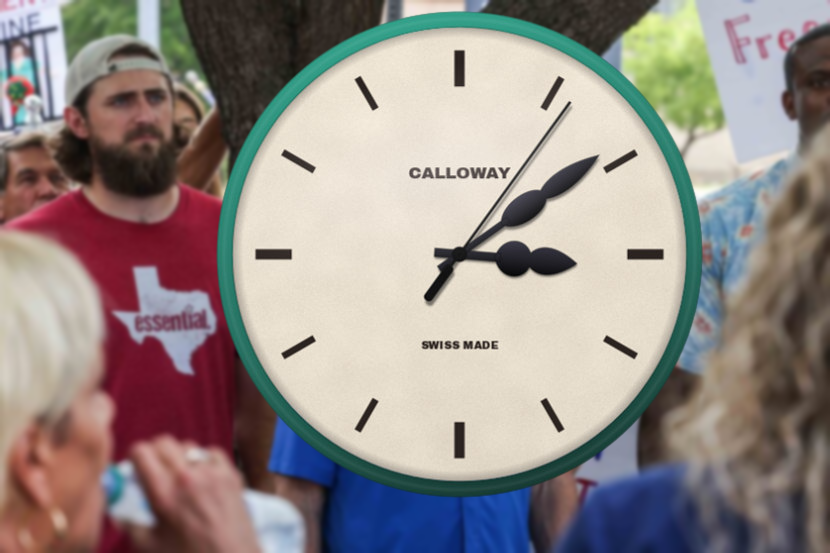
3:09:06
